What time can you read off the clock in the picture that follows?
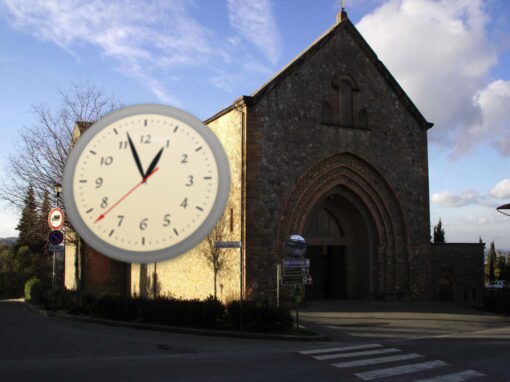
12:56:38
